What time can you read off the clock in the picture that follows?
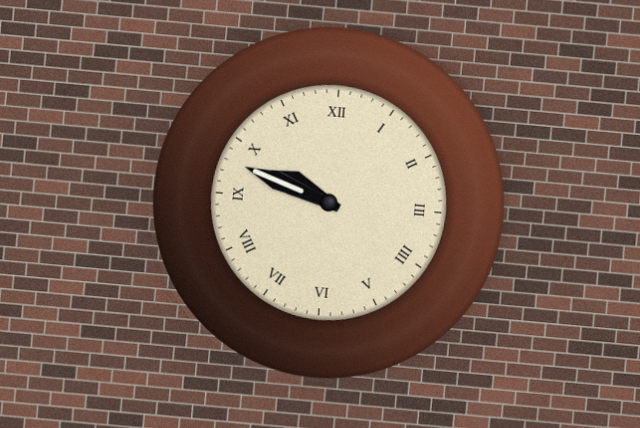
9:48
